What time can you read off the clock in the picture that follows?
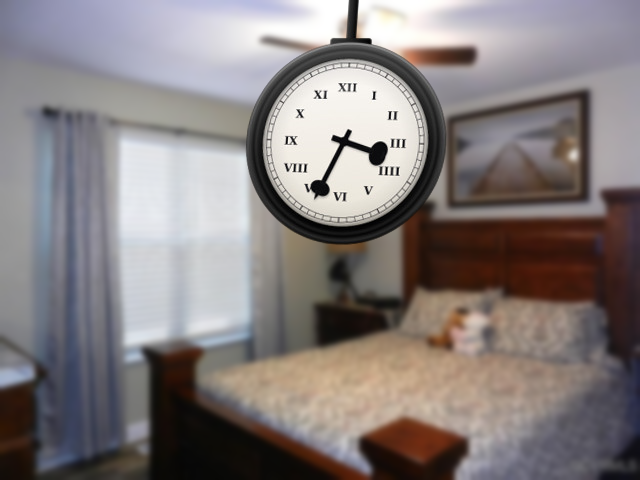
3:34
